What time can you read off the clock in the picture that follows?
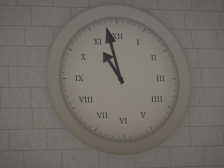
10:58
